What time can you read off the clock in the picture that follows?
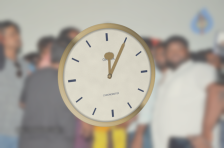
12:05
